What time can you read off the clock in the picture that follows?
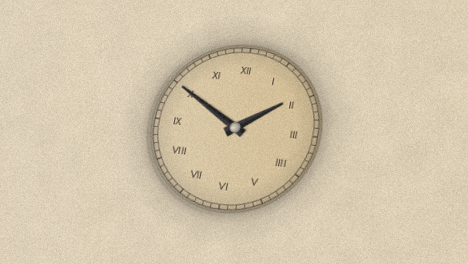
1:50
